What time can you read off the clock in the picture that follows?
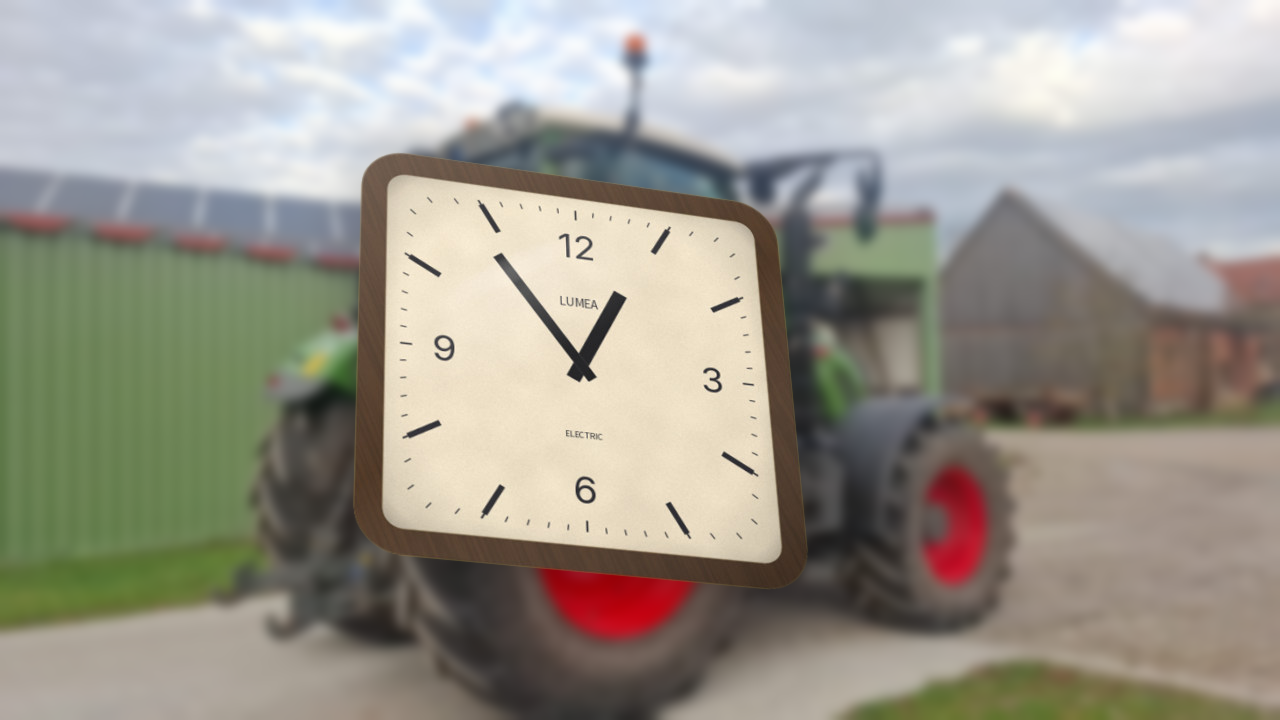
12:54
